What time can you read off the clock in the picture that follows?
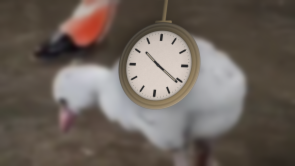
10:21
